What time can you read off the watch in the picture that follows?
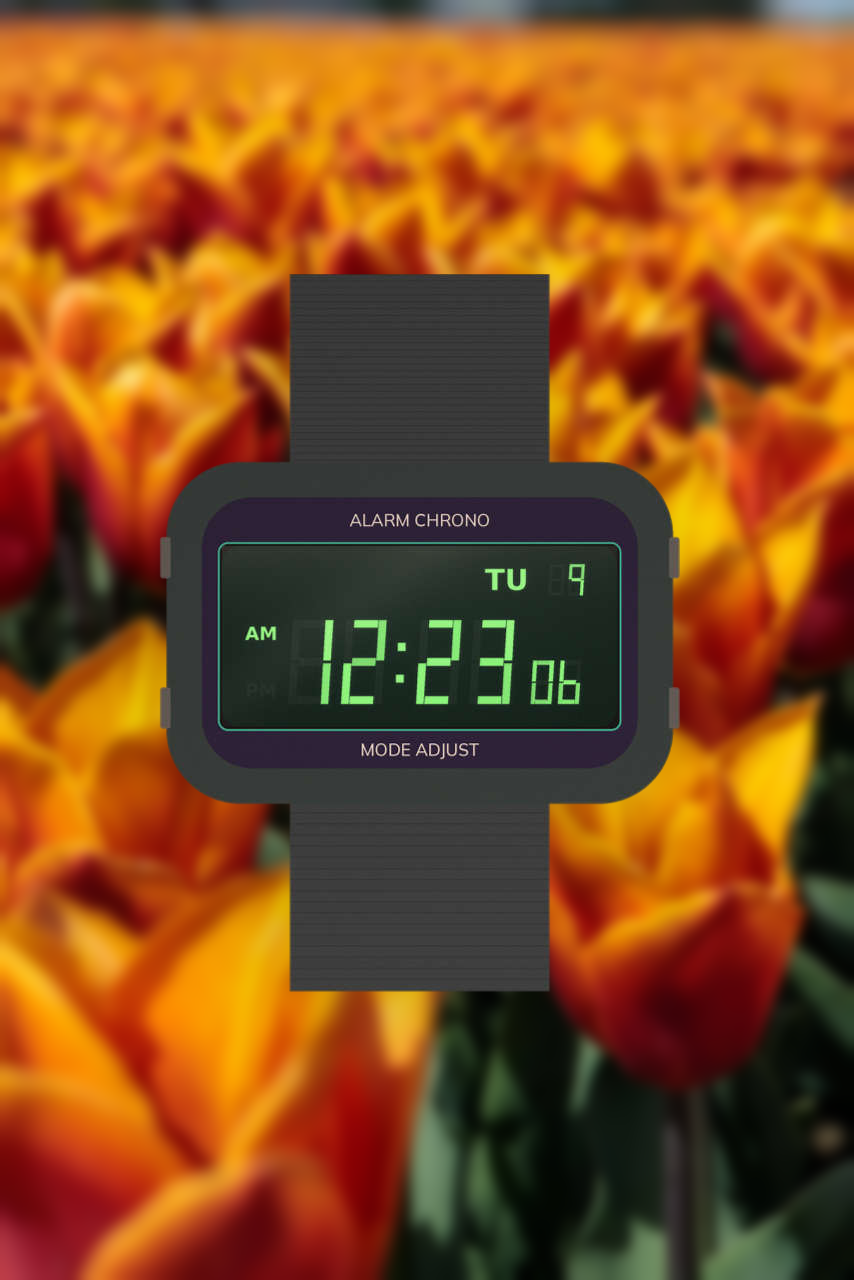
12:23:06
